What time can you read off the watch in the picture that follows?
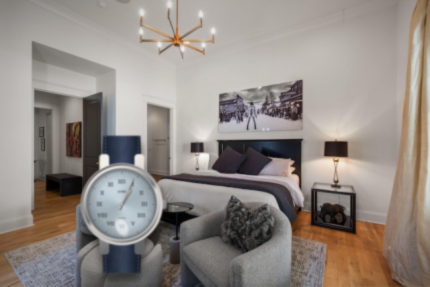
1:04
